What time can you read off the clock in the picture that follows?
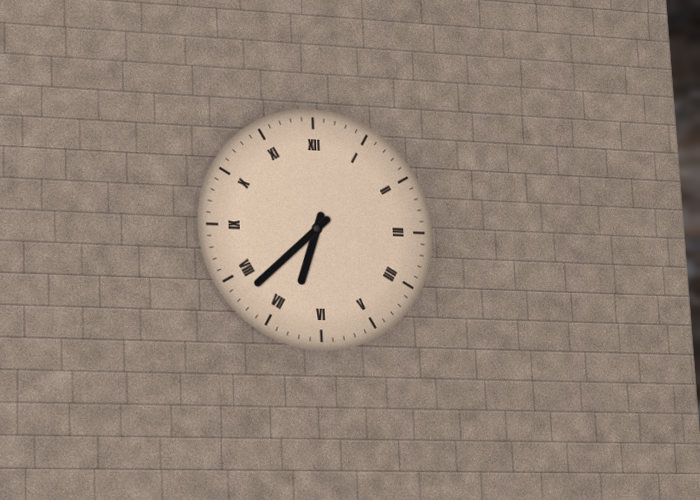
6:38
